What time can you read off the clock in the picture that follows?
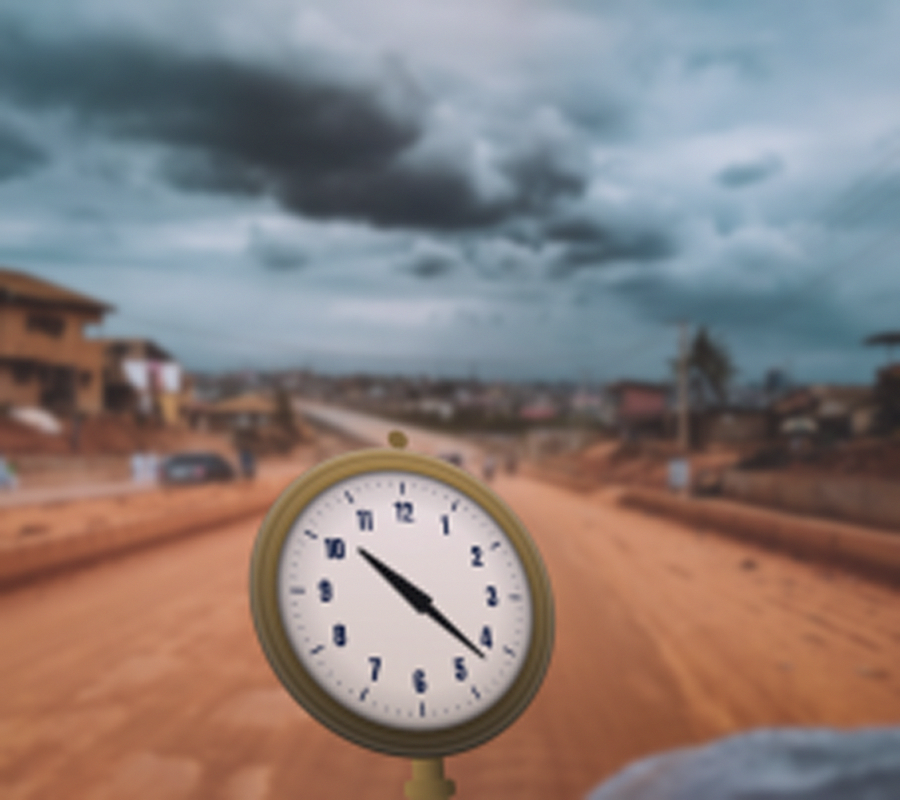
10:22
